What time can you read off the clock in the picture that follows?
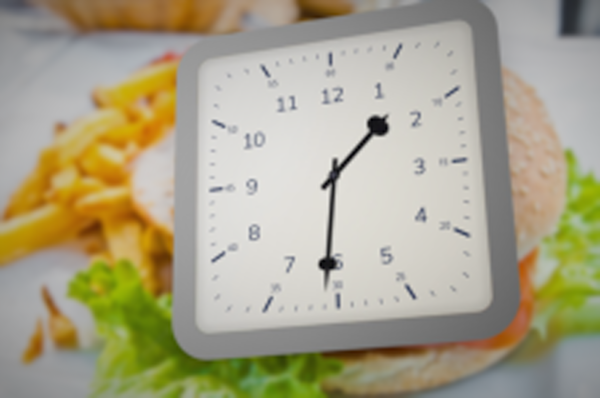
1:31
